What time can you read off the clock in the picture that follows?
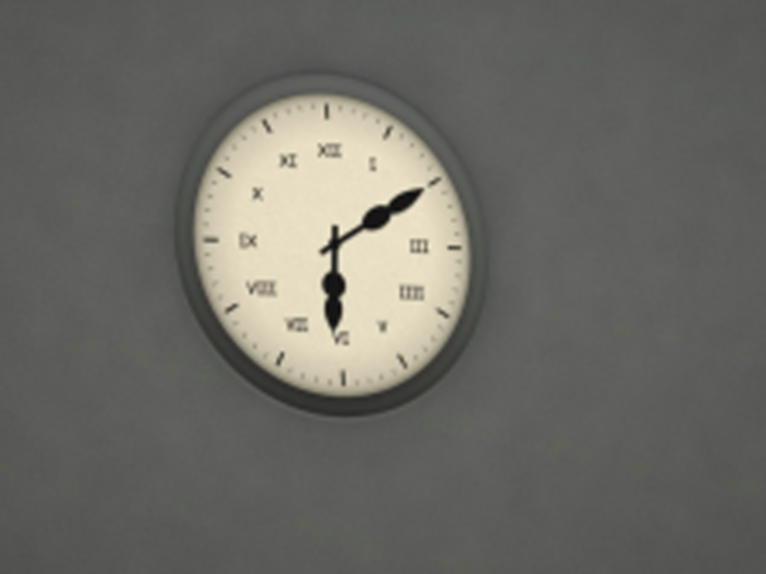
6:10
